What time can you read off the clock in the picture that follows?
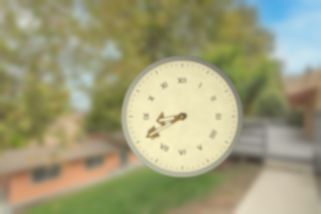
8:40
